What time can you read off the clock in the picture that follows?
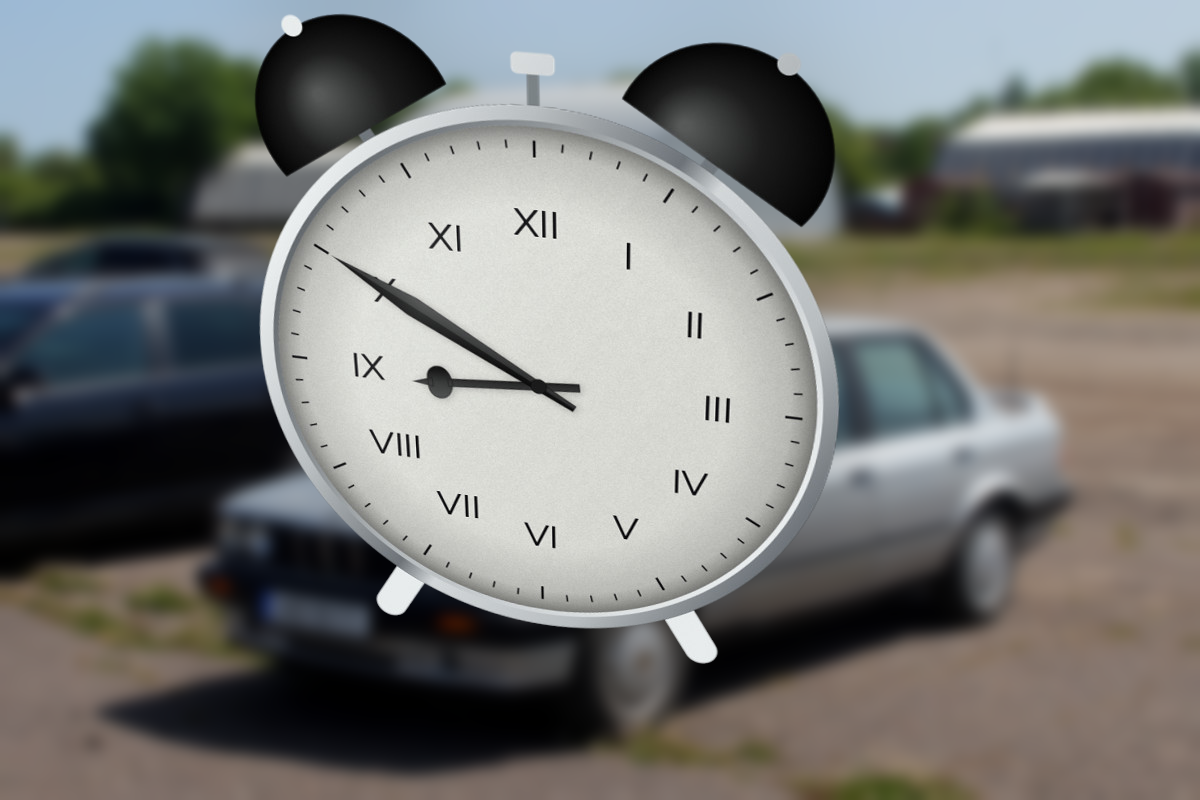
8:50
